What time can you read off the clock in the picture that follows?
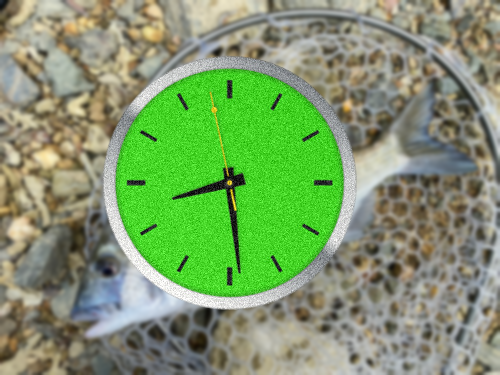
8:28:58
